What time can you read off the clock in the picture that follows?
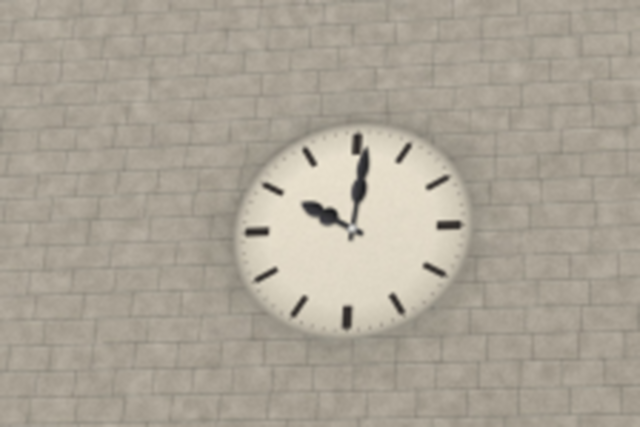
10:01
